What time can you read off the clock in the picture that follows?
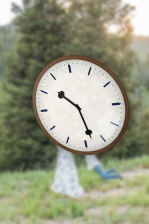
10:28
